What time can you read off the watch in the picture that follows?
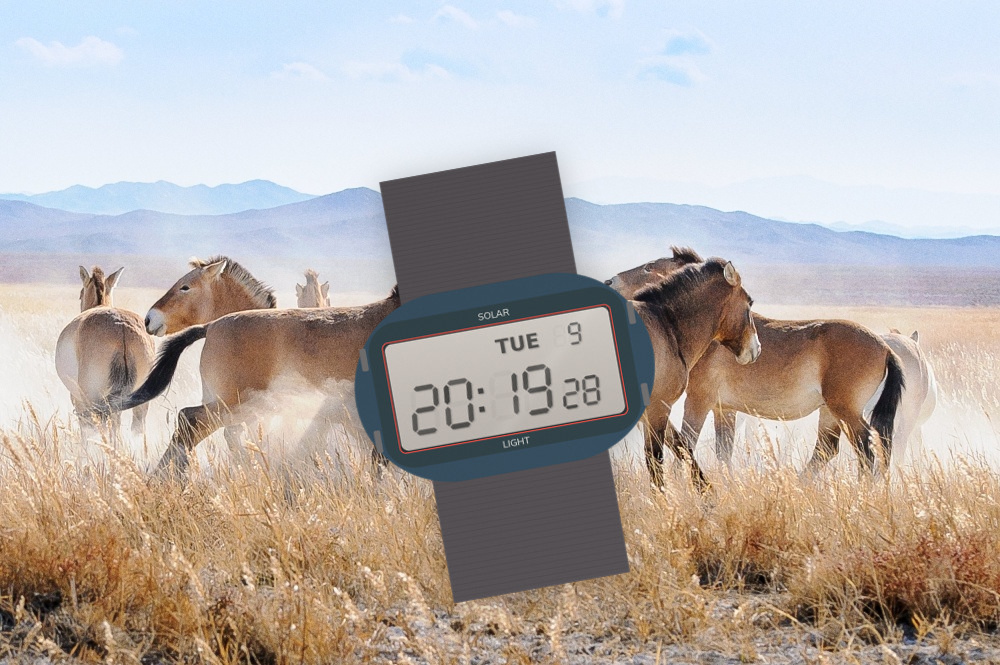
20:19:28
